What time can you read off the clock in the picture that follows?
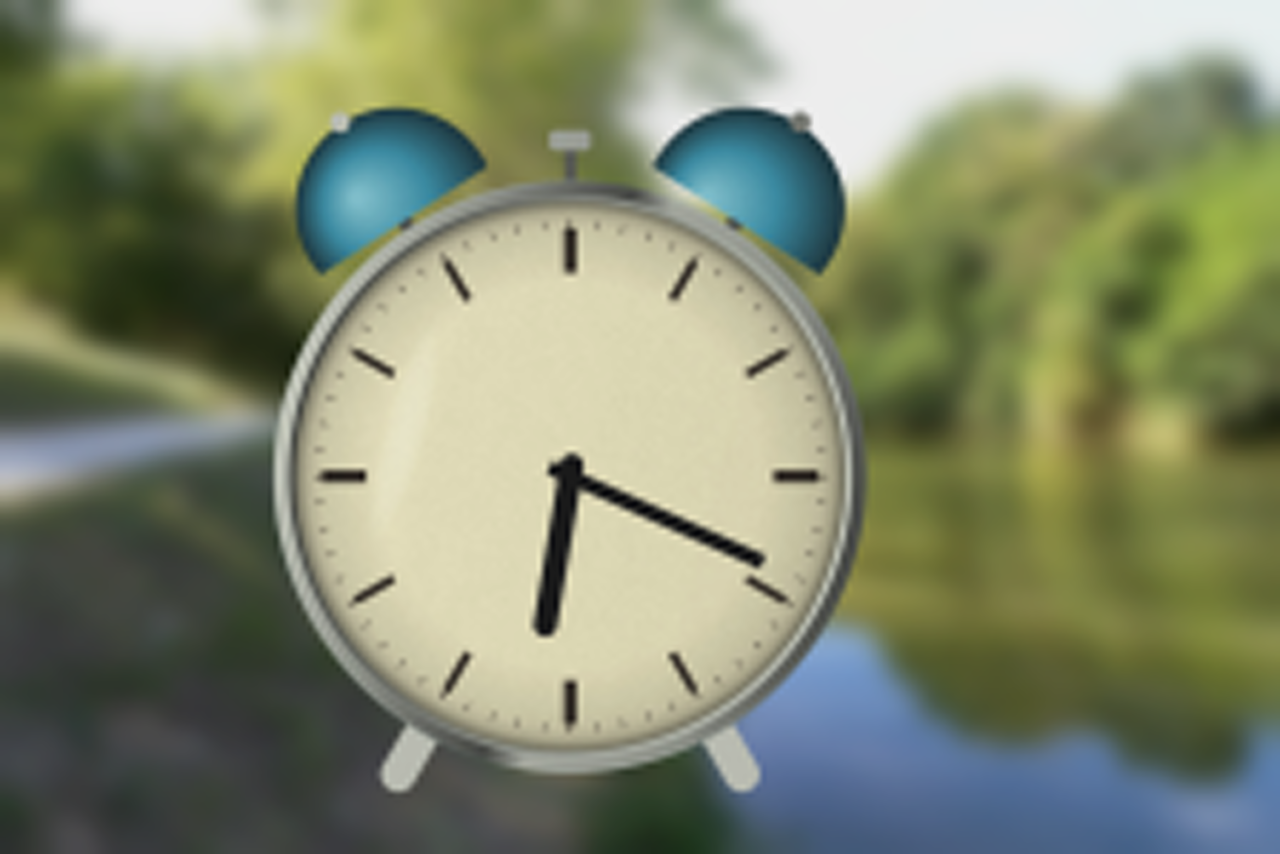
6:19
